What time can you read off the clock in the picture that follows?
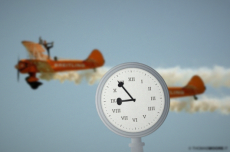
8:54
